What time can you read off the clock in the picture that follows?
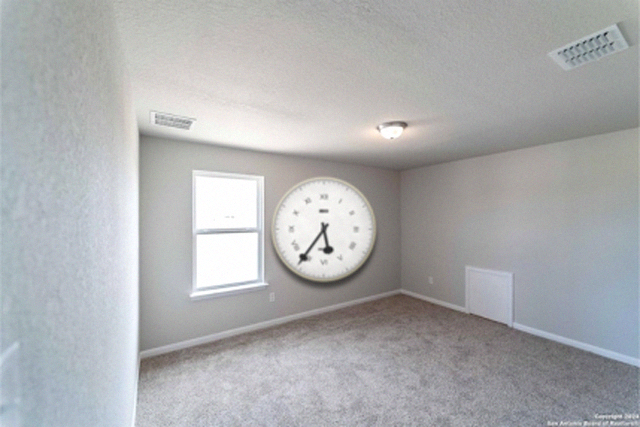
5:36
